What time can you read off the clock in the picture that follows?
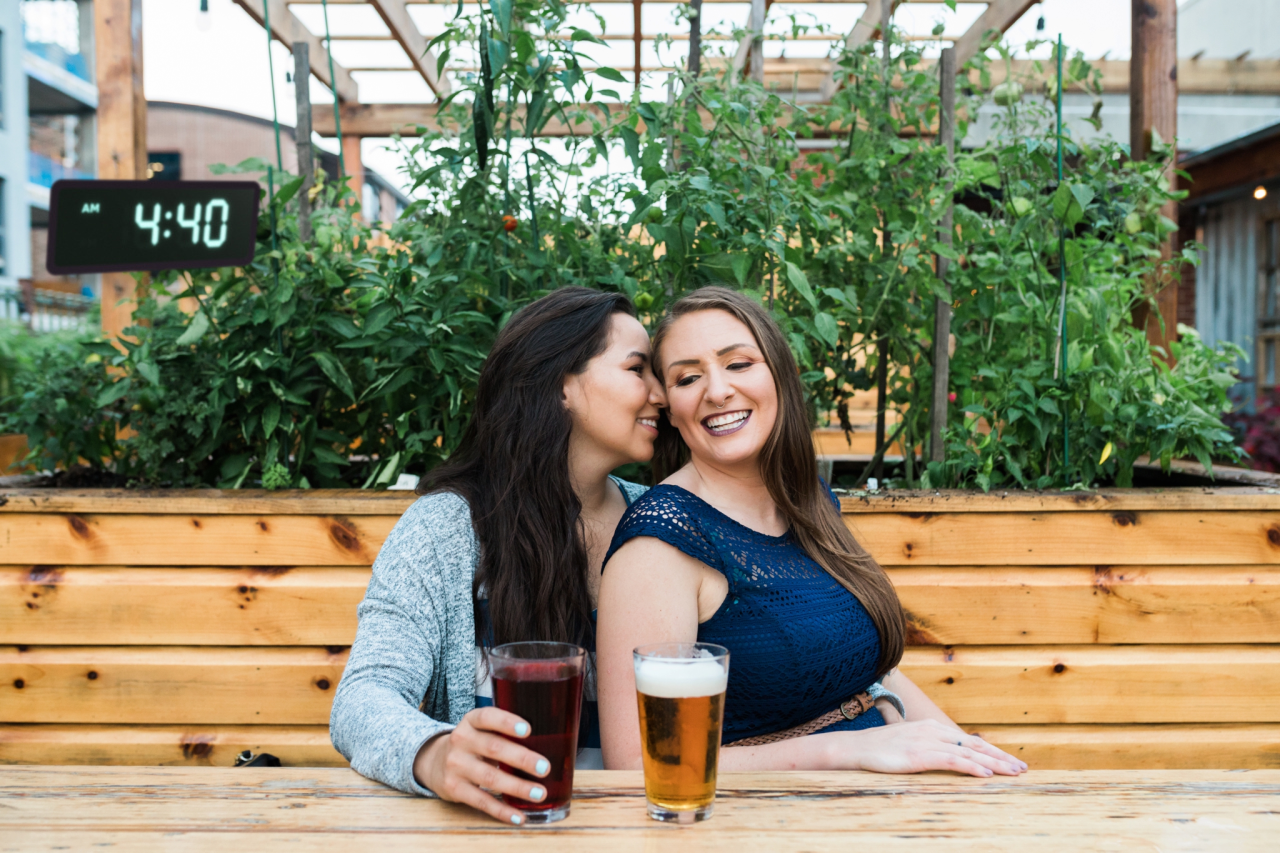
4:40
